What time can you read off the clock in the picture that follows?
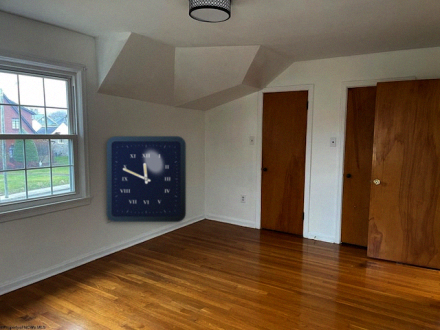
11:49
